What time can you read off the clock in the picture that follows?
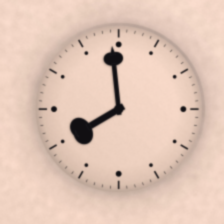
7:59
